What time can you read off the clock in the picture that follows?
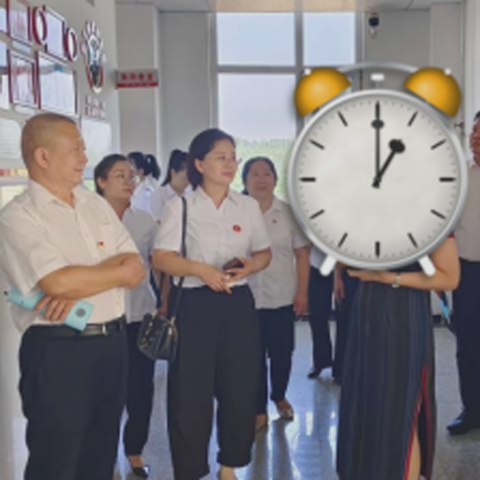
1:00
